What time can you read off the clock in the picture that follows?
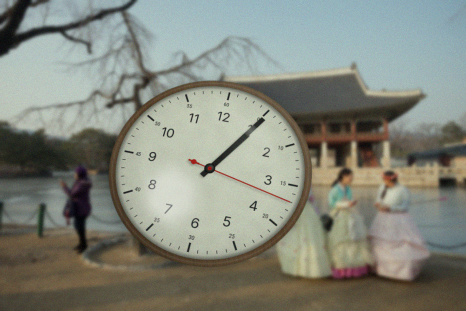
1:05:17
